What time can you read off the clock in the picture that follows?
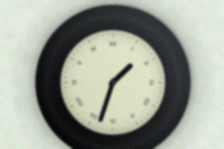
1:33
